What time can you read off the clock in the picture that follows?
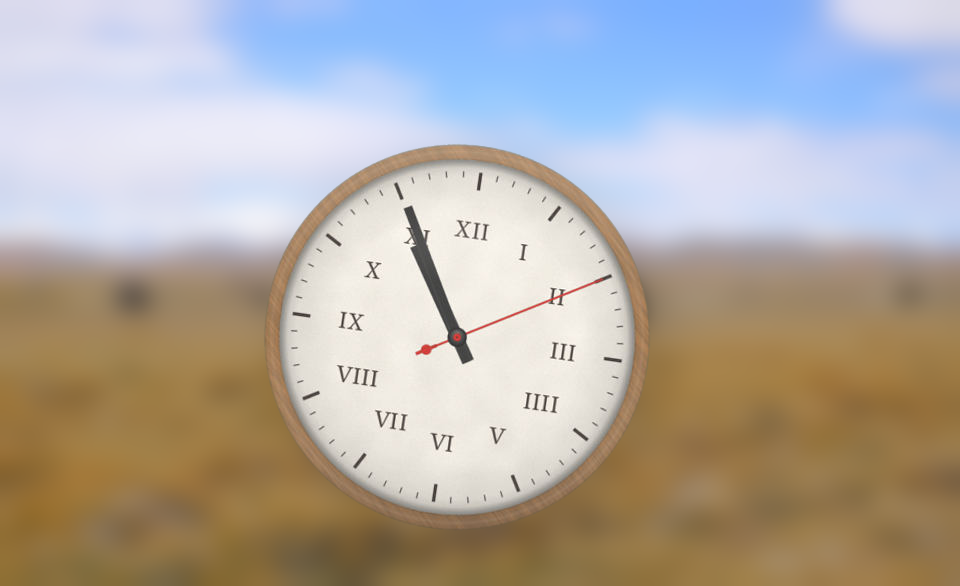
10:55:10
